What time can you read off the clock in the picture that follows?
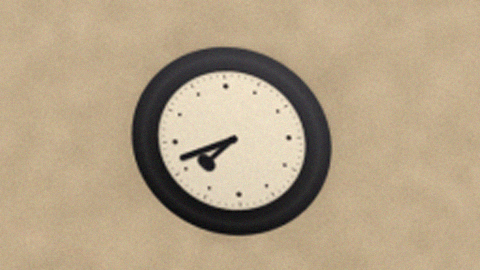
7:42
